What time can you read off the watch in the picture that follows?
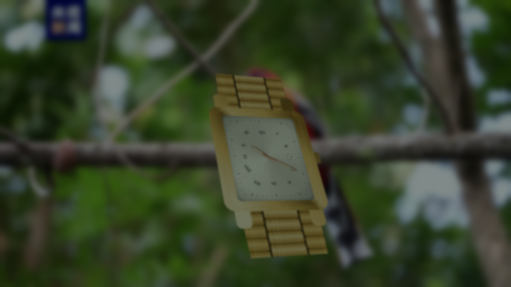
10:20
